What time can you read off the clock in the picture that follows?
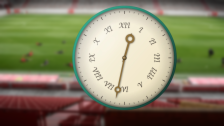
12:32
